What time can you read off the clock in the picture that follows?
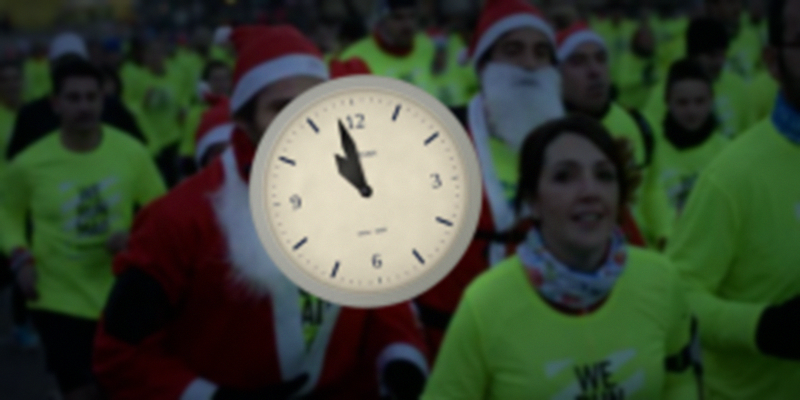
10:58
